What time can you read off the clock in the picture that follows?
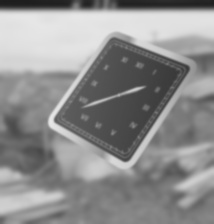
1:38
